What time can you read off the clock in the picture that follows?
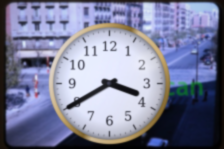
3:40
